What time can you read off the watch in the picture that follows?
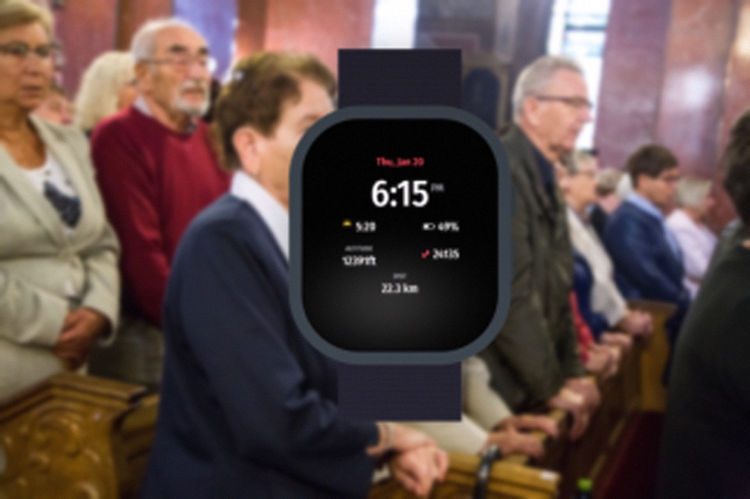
6:15
